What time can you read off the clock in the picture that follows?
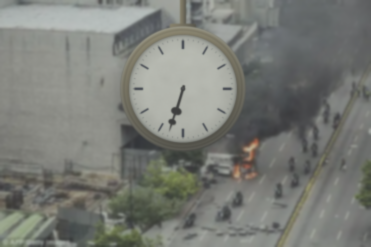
6:33
